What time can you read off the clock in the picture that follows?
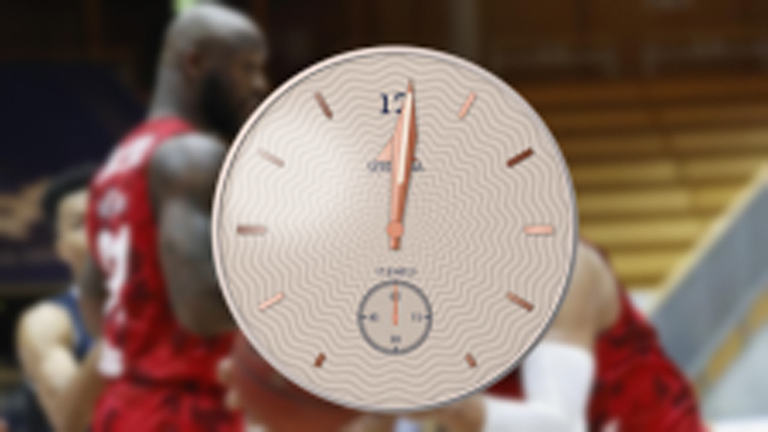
12:01
